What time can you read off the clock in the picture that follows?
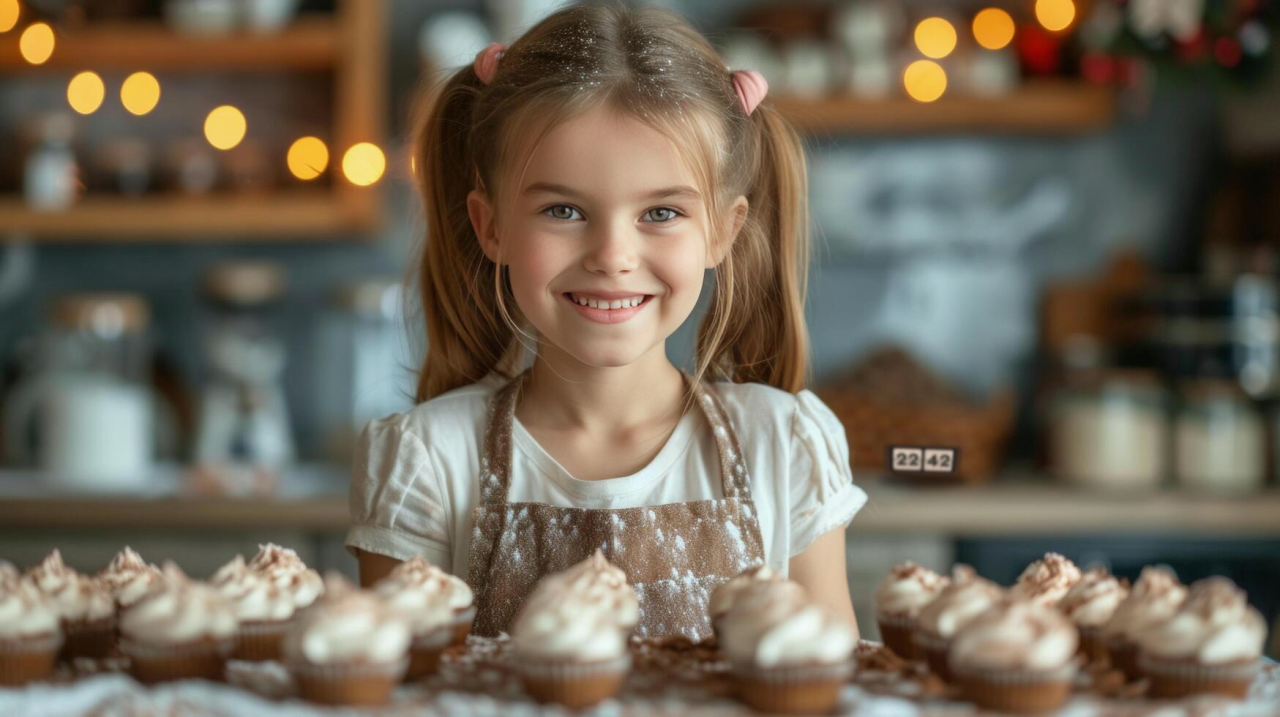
22:42
